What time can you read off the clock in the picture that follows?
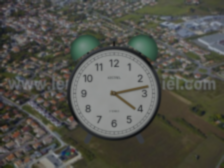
4:13
